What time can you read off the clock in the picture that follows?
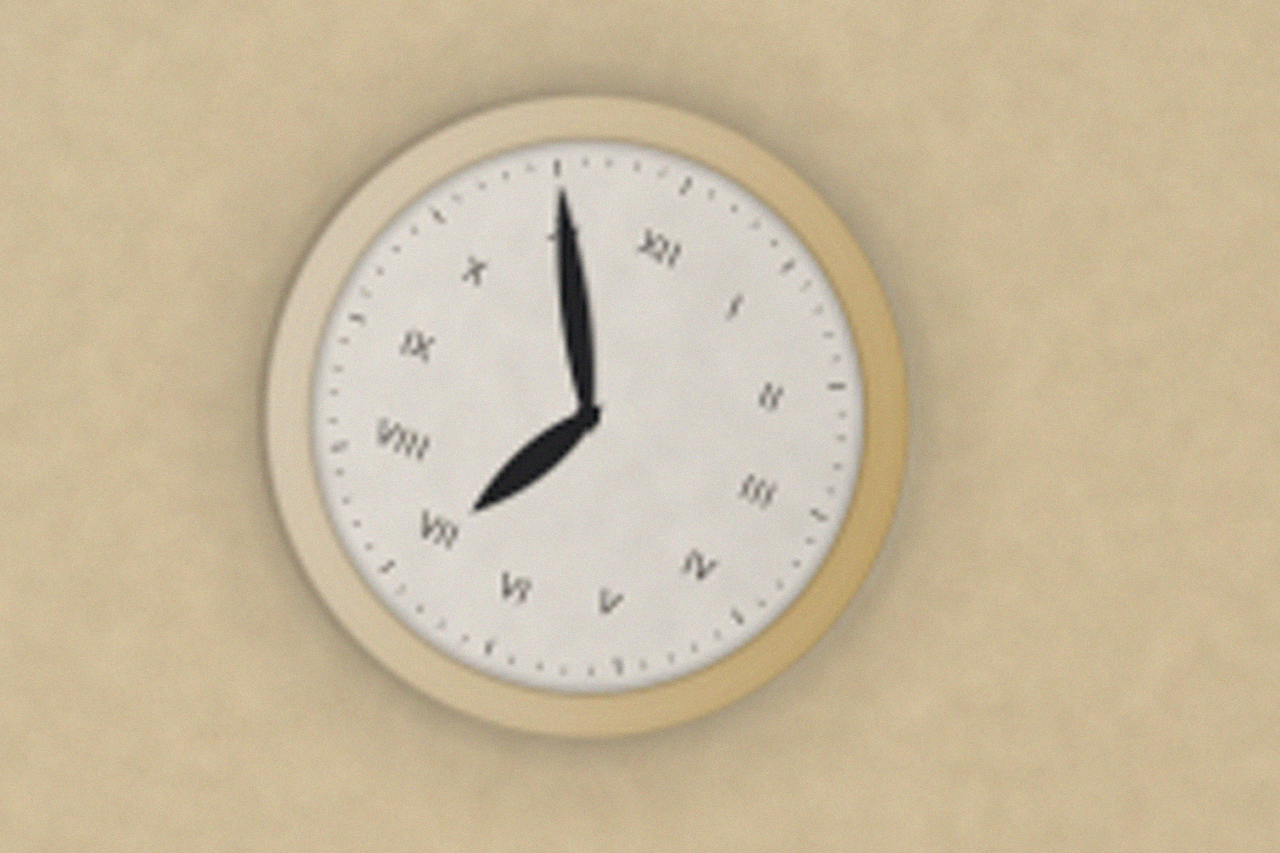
6:55
